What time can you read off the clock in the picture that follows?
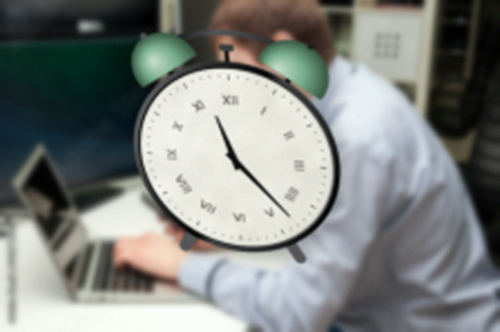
11:23
